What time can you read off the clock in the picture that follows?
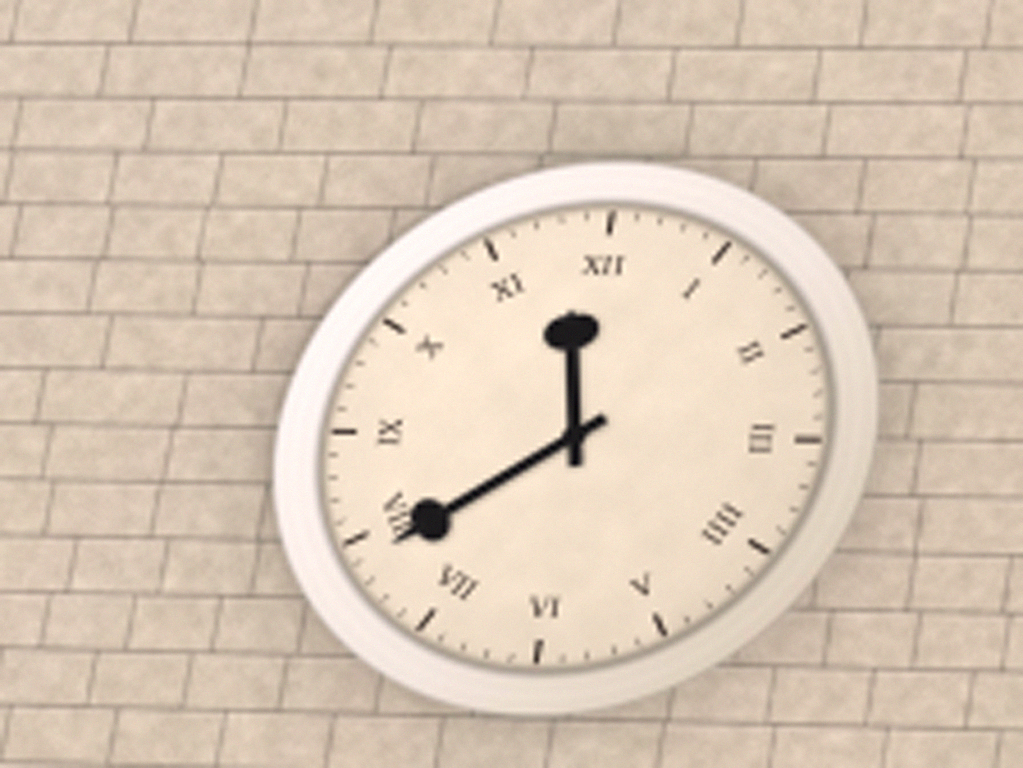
11:39
